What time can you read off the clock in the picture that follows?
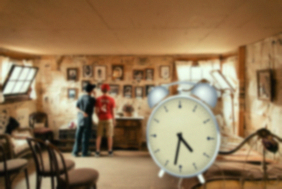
4:32
